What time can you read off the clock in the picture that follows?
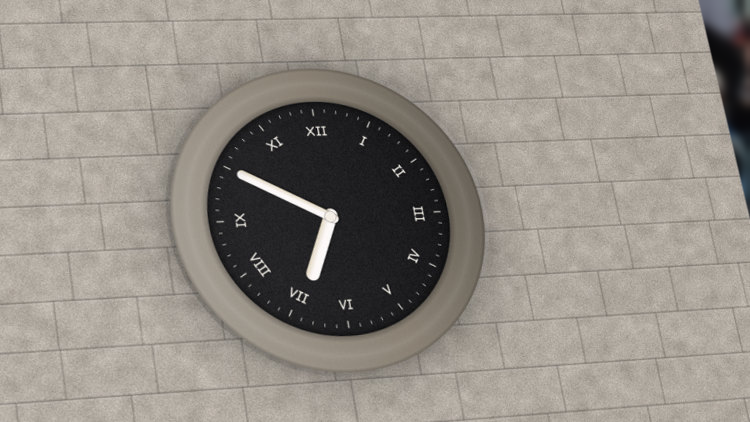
6:50
